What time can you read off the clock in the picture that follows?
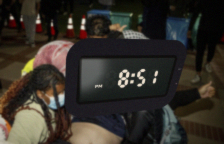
8:51
